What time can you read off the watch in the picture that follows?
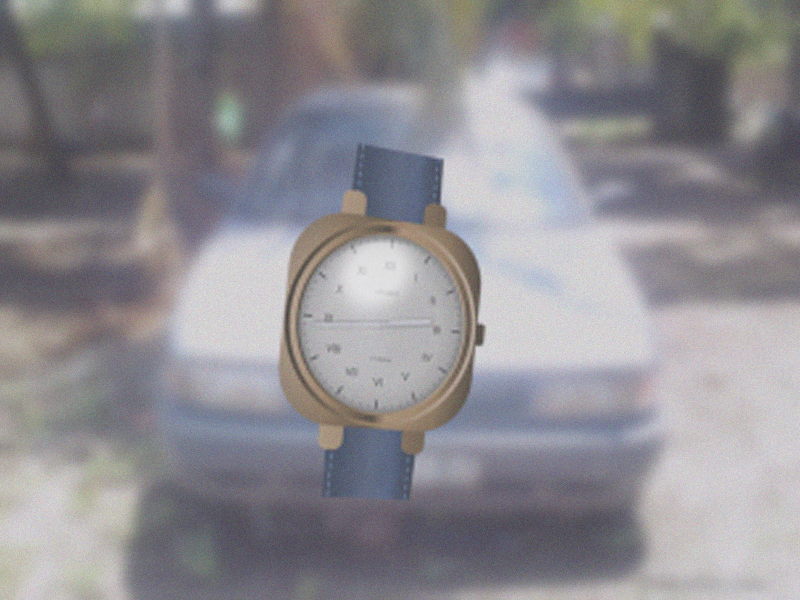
2:44
